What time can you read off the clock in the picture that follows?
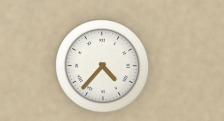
4:37
